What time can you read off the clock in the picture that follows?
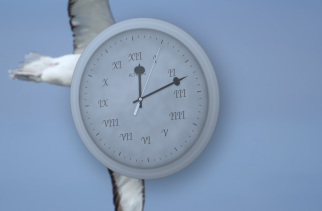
12:12:05
